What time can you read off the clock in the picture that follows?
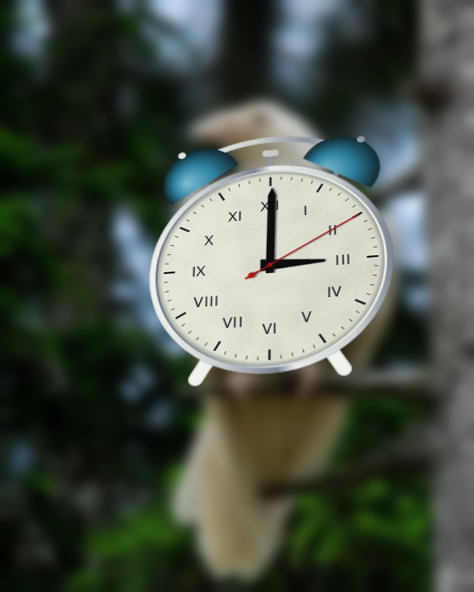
3:00:10
